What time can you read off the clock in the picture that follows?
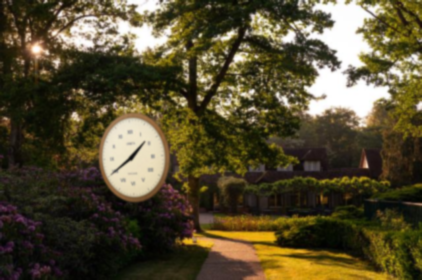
1:40
